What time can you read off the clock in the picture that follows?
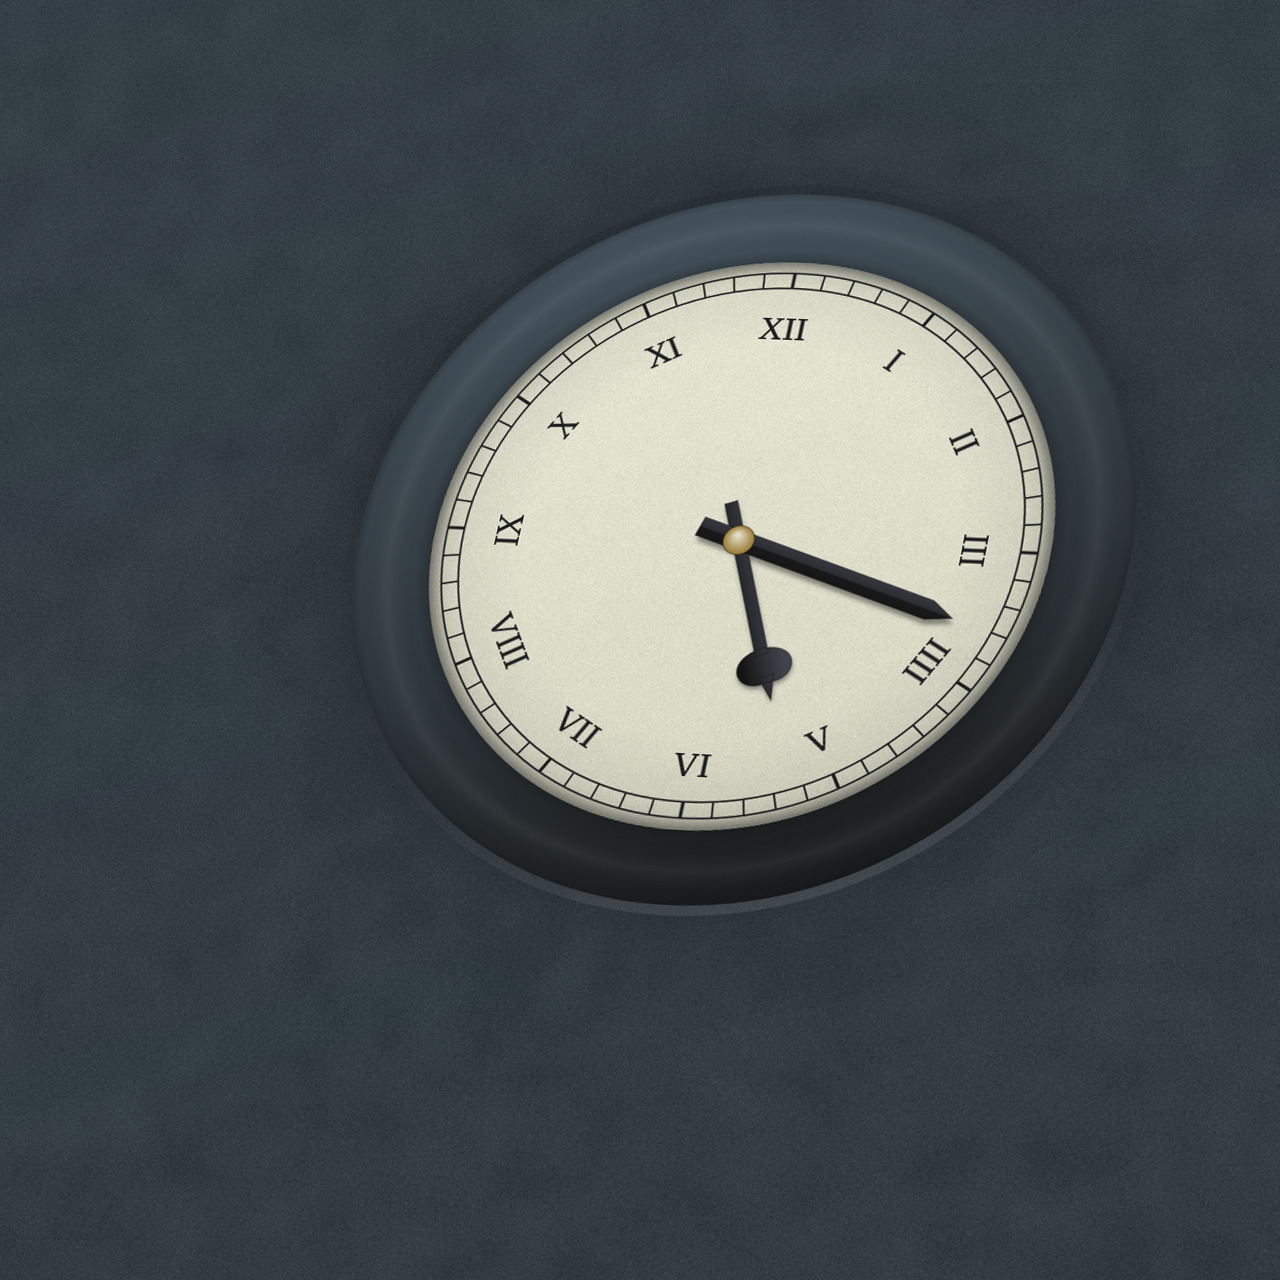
5:18
